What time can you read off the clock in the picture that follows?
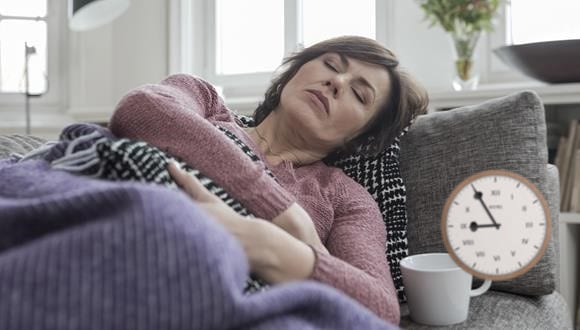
8:55
